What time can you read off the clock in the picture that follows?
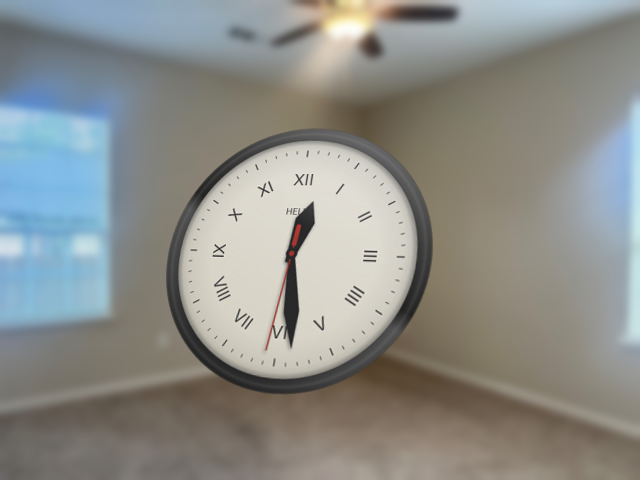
12:28:31
